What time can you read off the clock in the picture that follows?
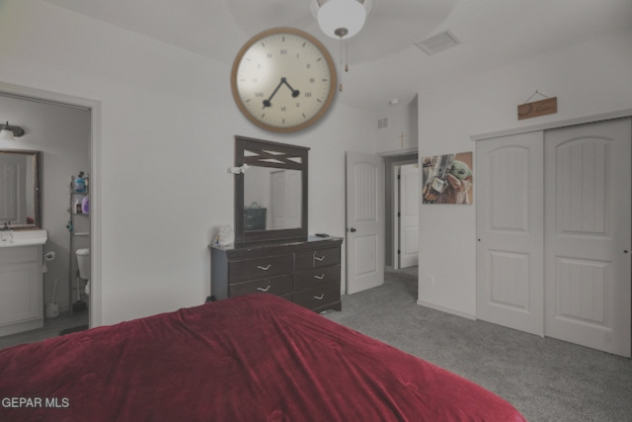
4:36
